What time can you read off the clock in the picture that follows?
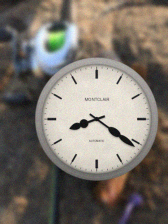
8:21
